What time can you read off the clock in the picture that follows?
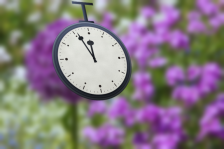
11:56
